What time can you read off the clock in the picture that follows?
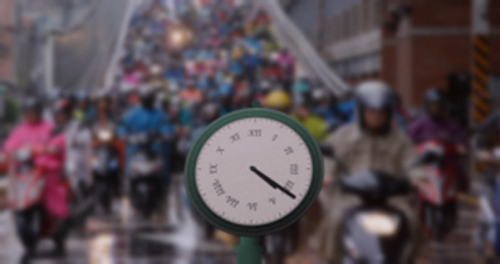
4:21
